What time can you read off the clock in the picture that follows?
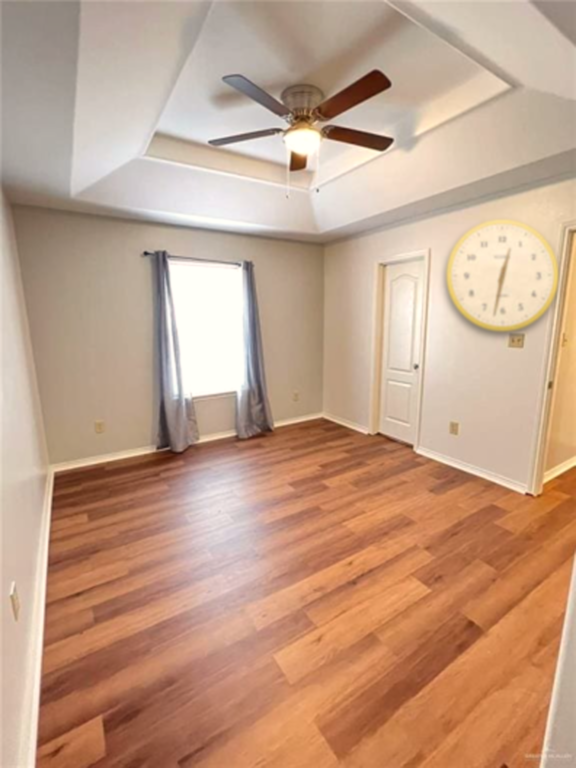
12:32
